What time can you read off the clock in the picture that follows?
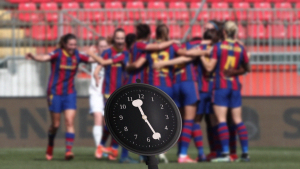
11:26
